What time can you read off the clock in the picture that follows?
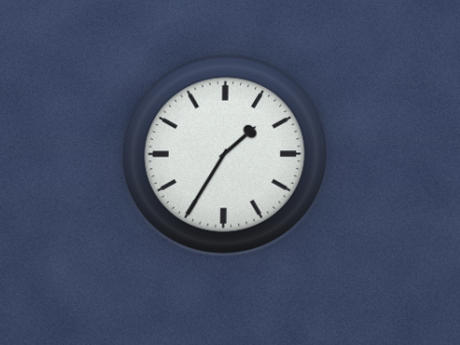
1:35
